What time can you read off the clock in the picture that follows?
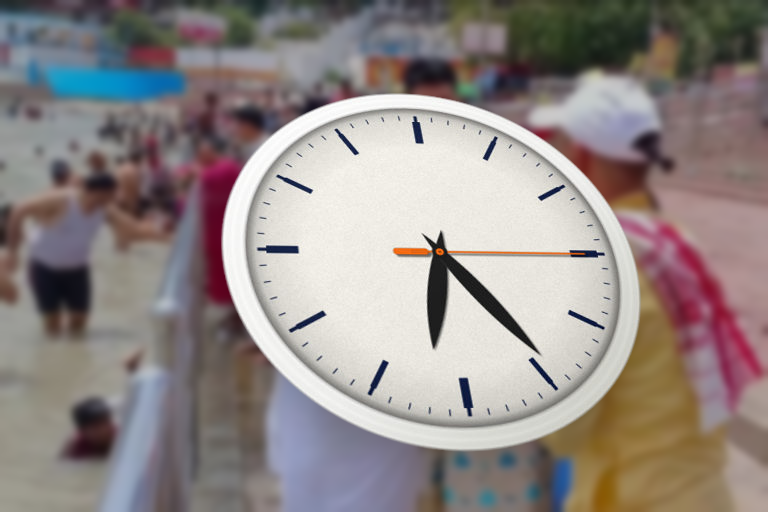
6:24:15
